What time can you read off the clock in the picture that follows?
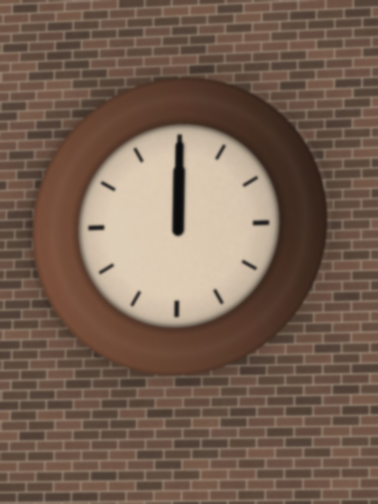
12:00
